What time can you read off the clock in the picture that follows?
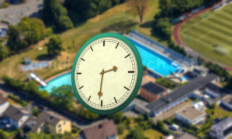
2:31
